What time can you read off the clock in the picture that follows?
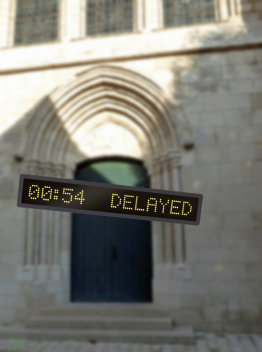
0:54
